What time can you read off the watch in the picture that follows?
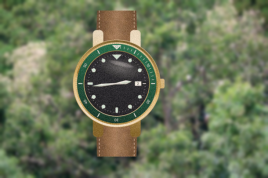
2:44
